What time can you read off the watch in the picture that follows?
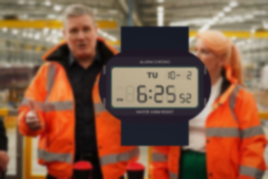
6:25
